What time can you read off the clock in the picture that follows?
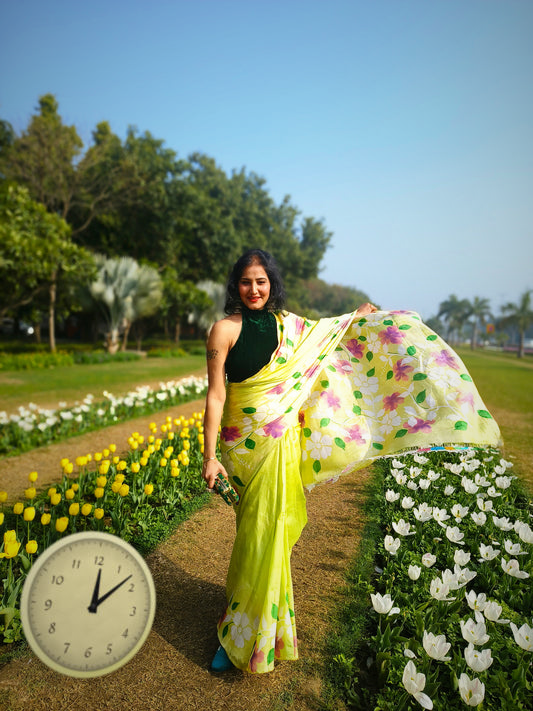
12:08
